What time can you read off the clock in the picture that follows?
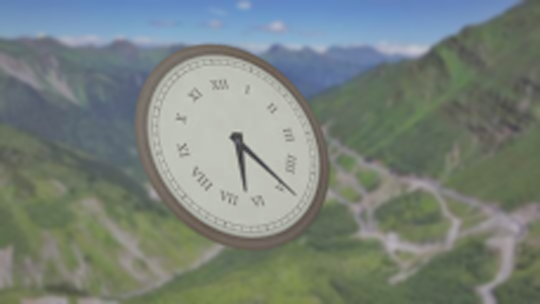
6:24
